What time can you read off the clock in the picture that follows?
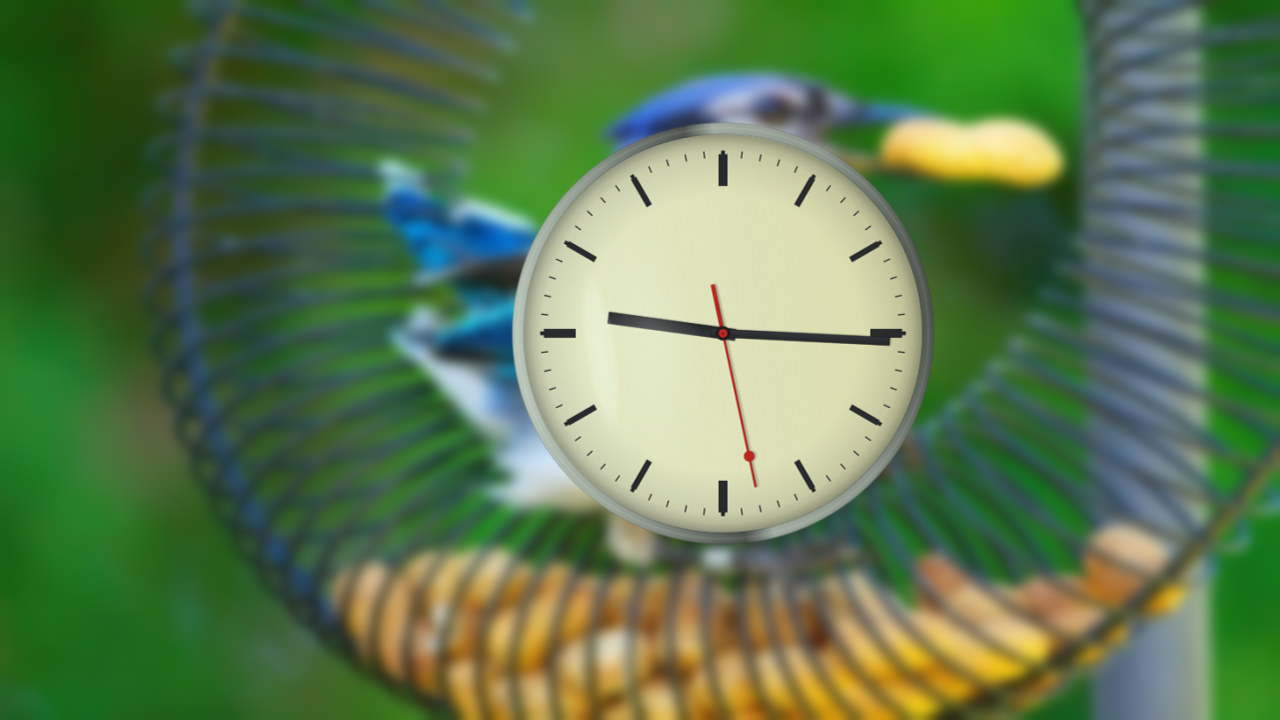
9:15:28
